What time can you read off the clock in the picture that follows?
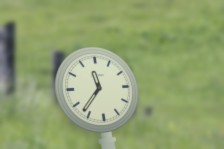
11:37
